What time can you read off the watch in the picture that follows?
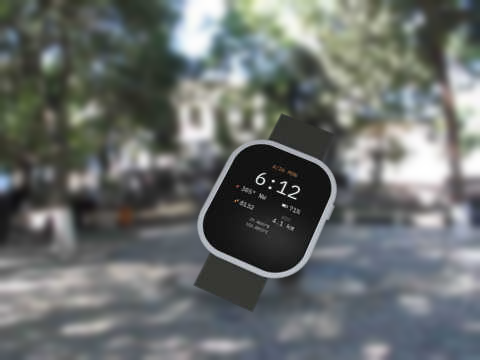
6:12
